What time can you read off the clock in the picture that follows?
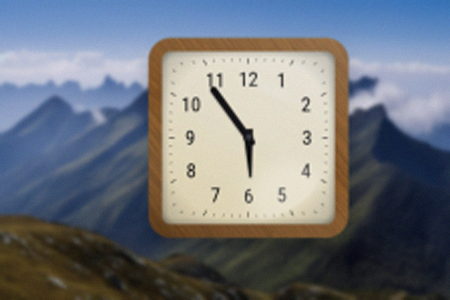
5:54
